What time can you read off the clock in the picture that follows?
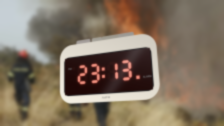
23:13
